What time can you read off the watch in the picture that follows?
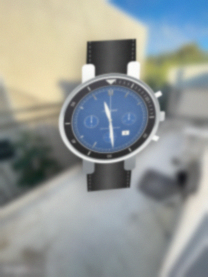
11:29
